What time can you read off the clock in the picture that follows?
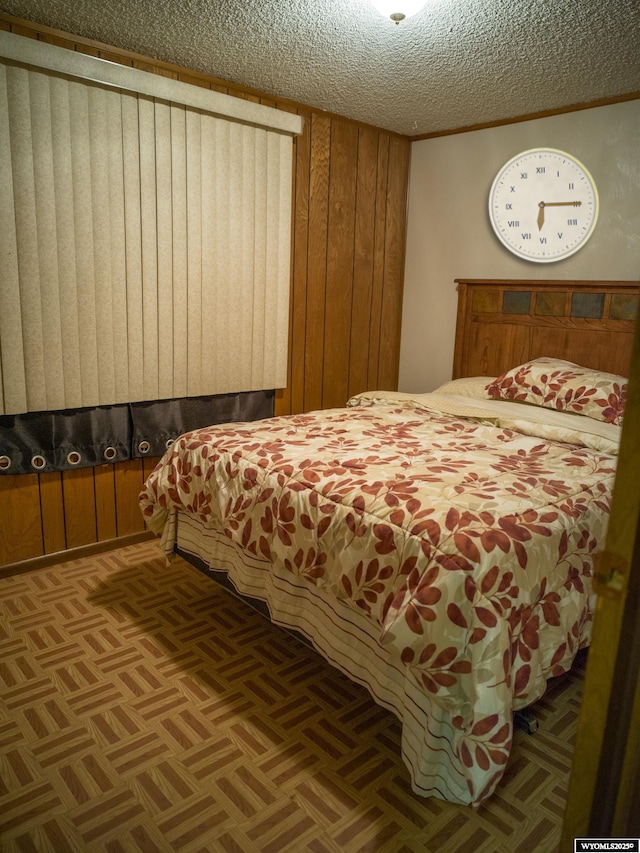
6:15
